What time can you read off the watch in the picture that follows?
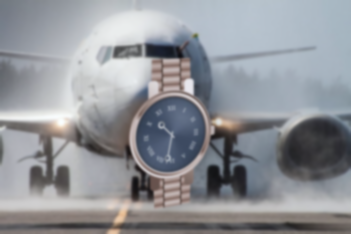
10:32
